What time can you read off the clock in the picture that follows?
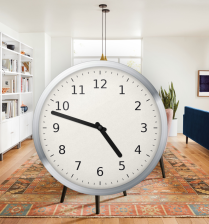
4:48
